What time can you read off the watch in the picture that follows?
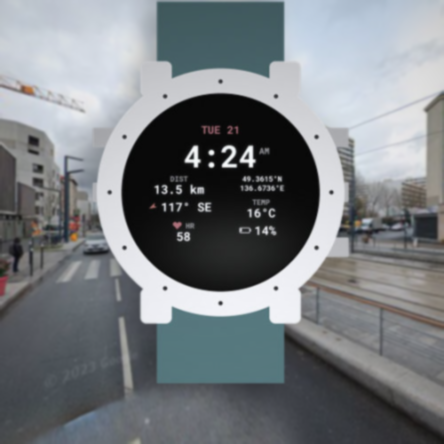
4:24
